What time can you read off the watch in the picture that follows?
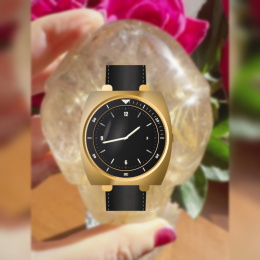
1:43
